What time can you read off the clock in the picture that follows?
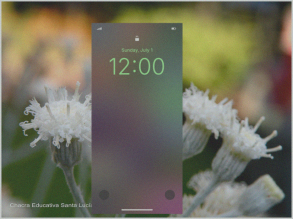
12:00
